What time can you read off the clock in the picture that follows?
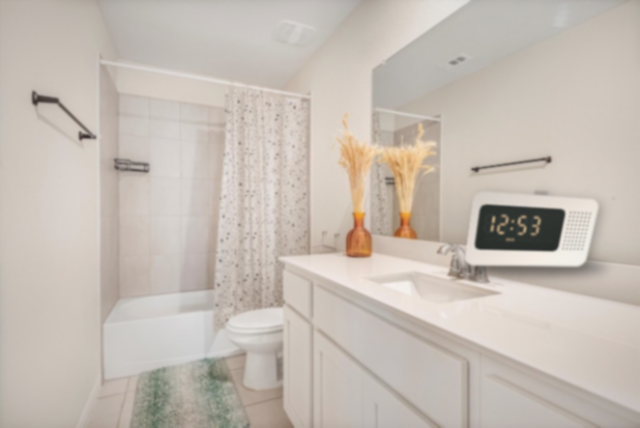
12:53
